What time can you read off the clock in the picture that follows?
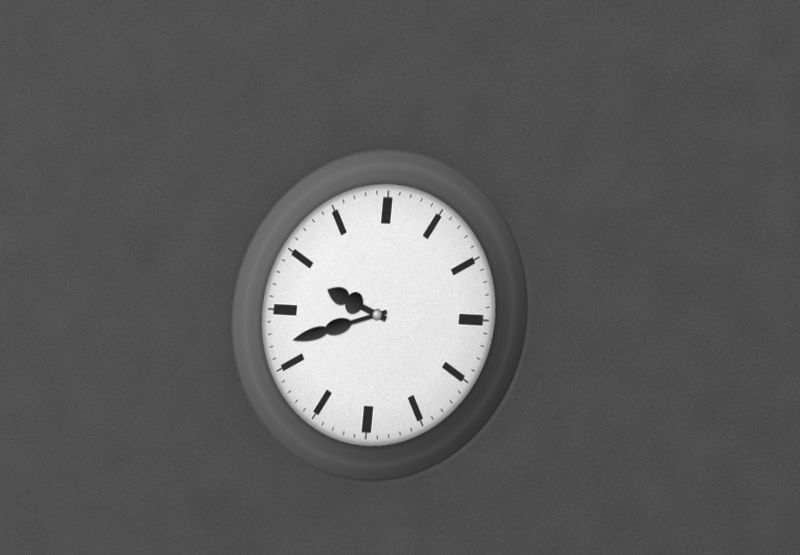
9:42
